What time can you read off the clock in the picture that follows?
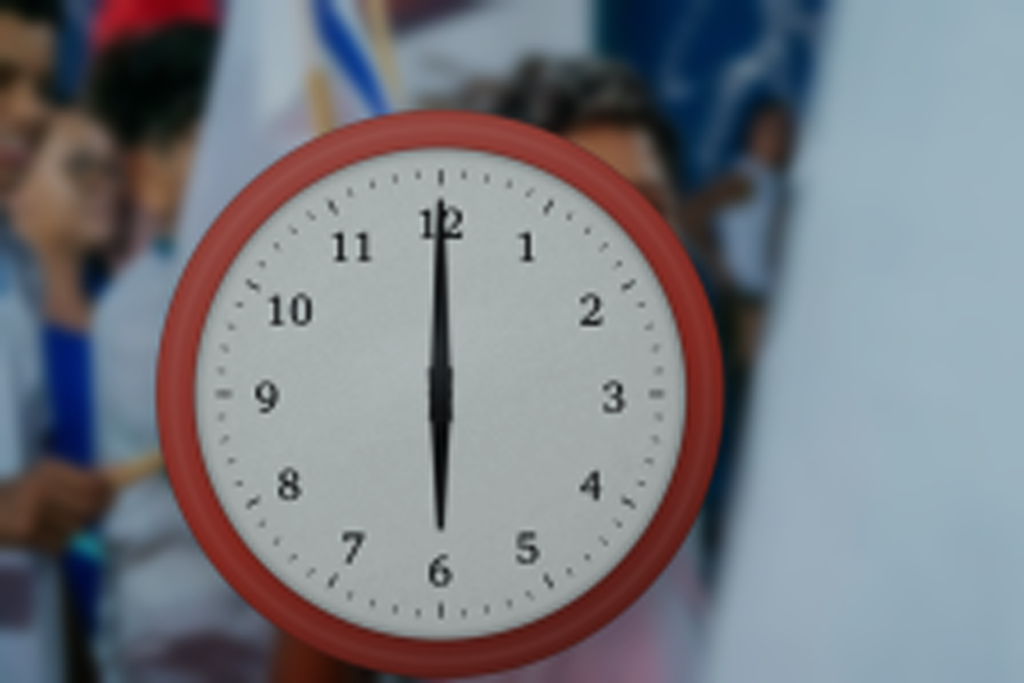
6:00
